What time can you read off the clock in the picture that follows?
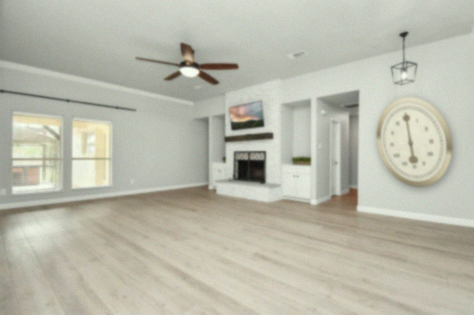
6:00
